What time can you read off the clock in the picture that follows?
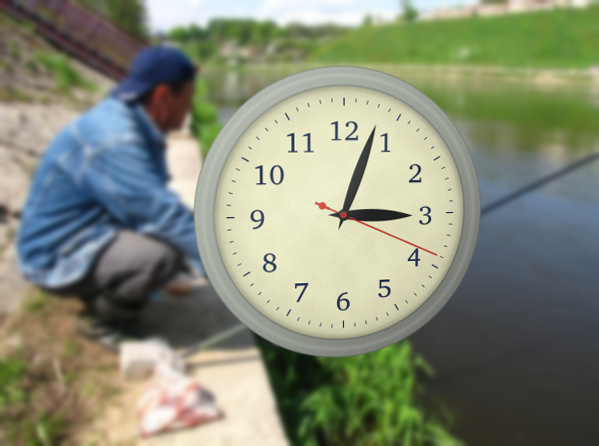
3:03:19
